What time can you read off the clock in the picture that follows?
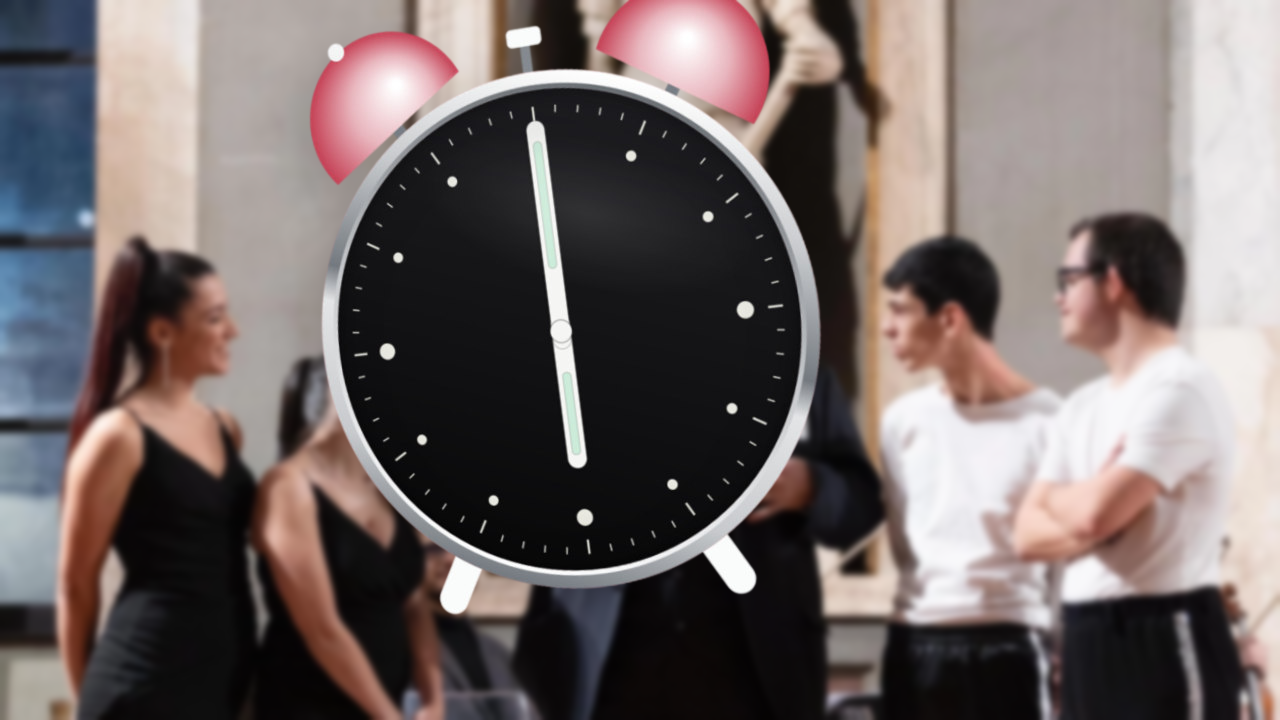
6:00
